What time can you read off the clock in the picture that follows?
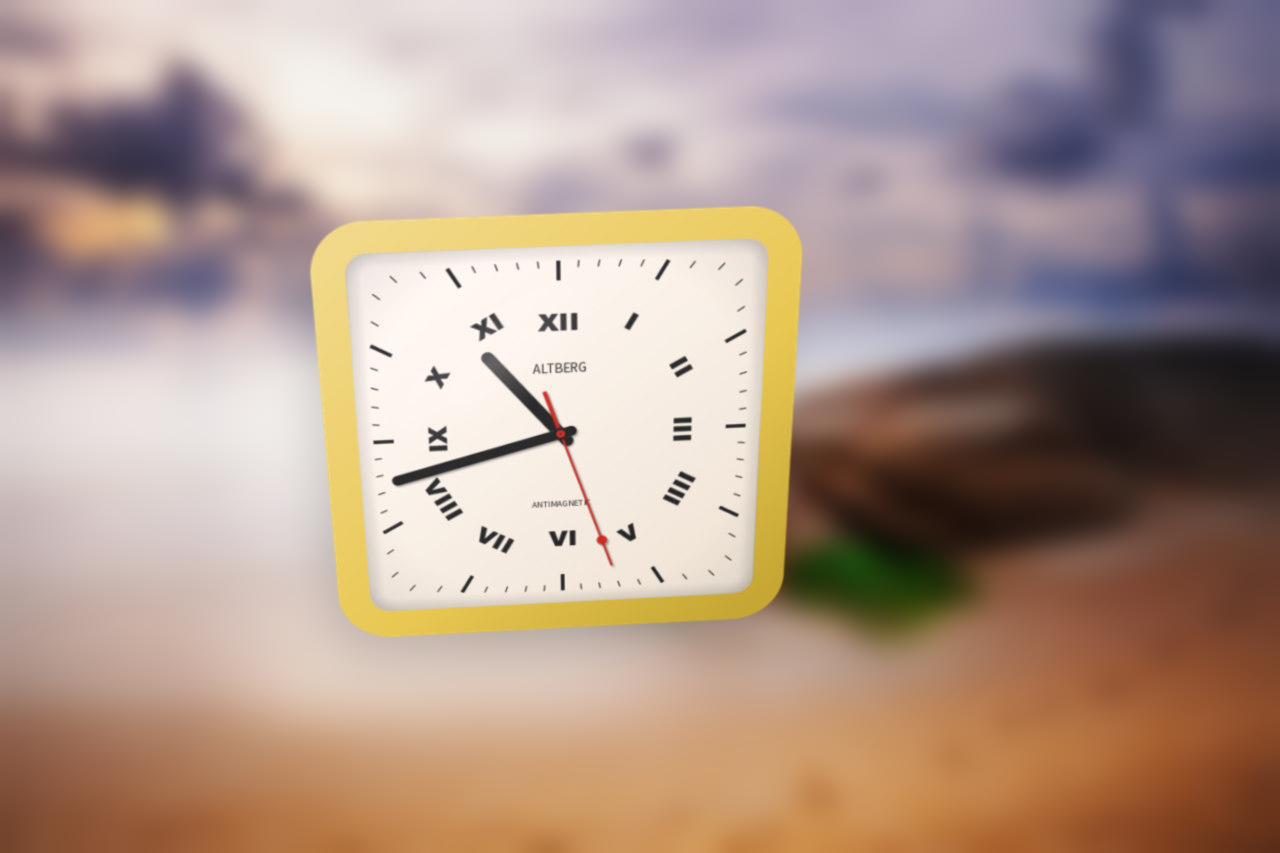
10:42:27
